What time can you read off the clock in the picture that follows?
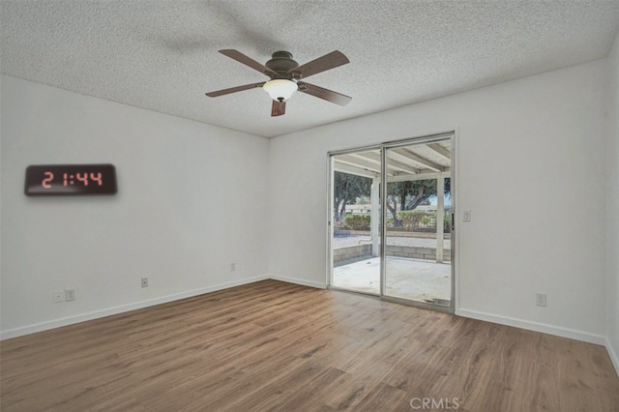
21:44
